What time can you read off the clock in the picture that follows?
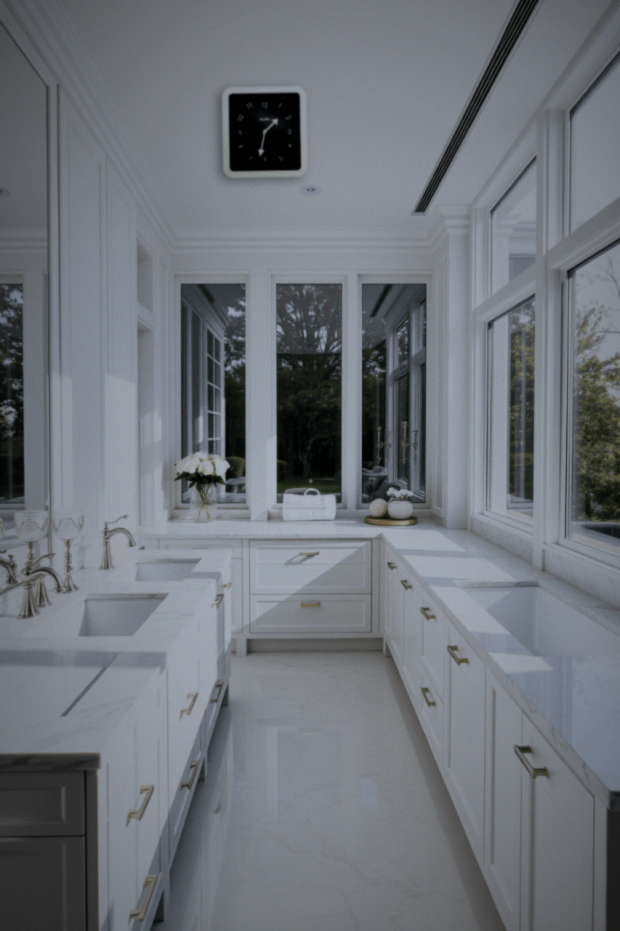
1:32
